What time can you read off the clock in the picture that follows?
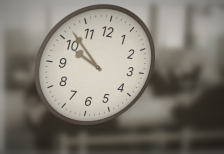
9:52
